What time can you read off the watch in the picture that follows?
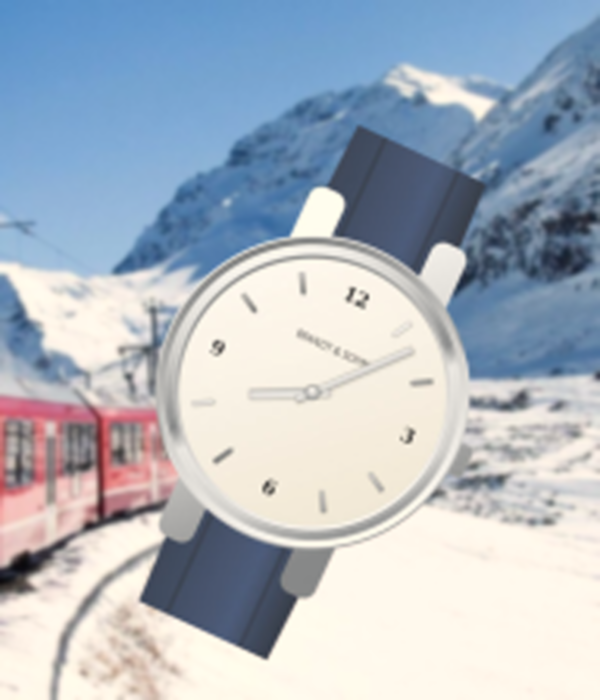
8:07
